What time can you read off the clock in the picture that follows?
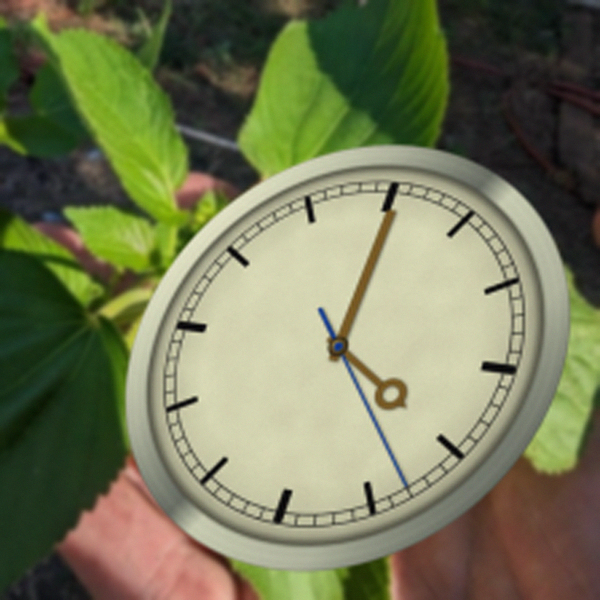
4:00:23
